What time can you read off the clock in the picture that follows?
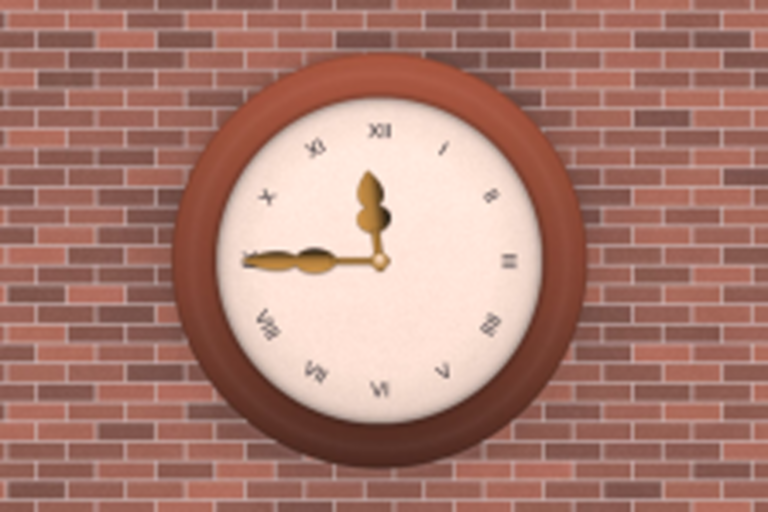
11:45
